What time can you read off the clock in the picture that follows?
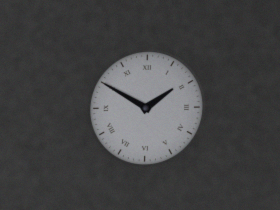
1:50
